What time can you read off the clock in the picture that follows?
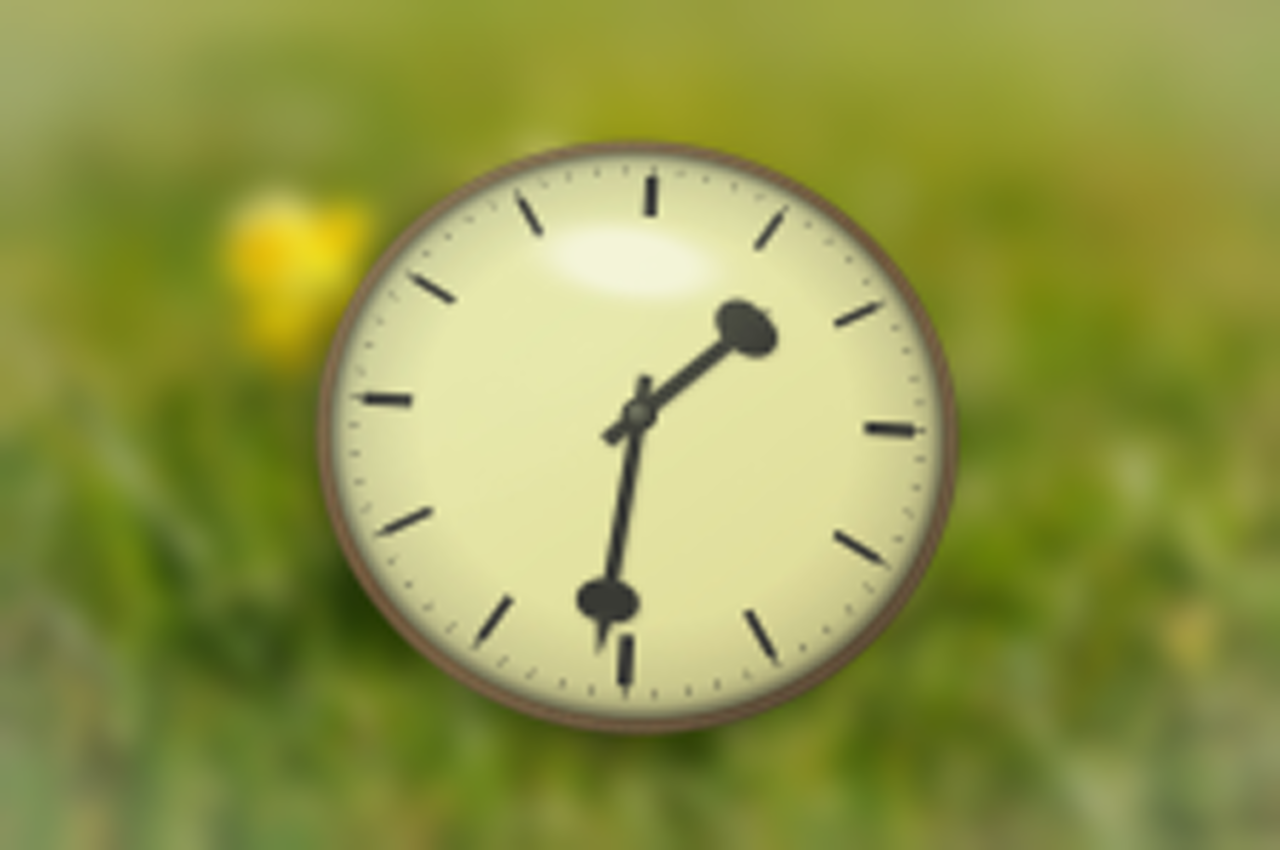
1:31
